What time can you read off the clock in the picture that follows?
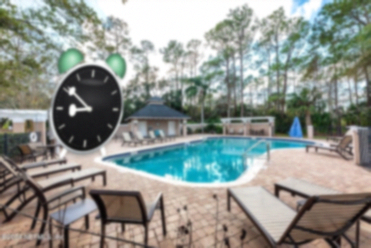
8:51
